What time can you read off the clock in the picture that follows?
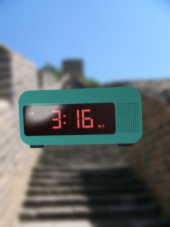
3:16
